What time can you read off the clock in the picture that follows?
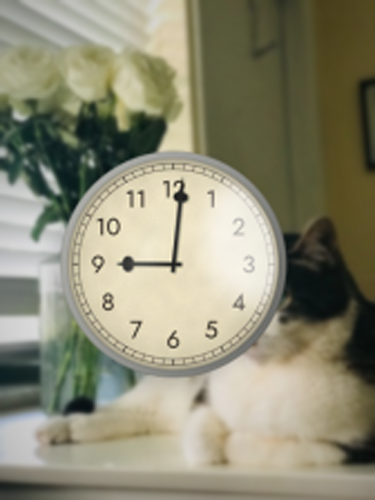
9:01
